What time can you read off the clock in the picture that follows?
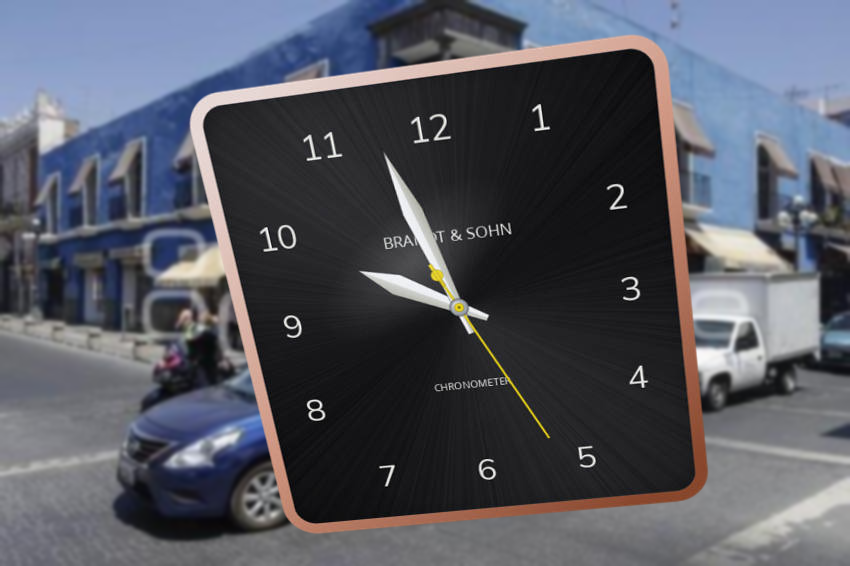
9:57:26
